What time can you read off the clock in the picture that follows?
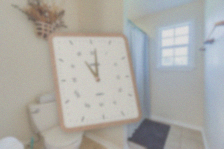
11:01
